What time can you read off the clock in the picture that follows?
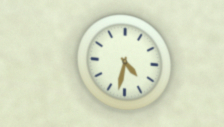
4:32
